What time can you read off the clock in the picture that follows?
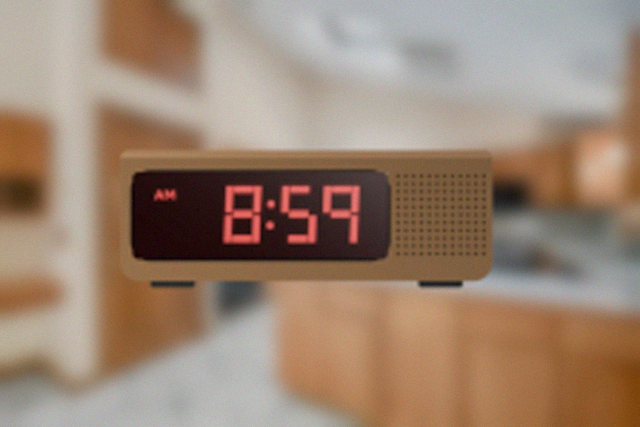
8:59
